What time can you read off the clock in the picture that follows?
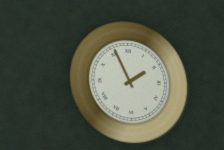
1:56
